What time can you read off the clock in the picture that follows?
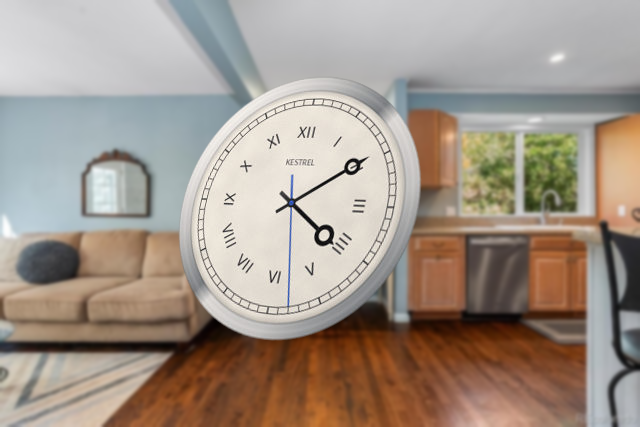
4:09:28
